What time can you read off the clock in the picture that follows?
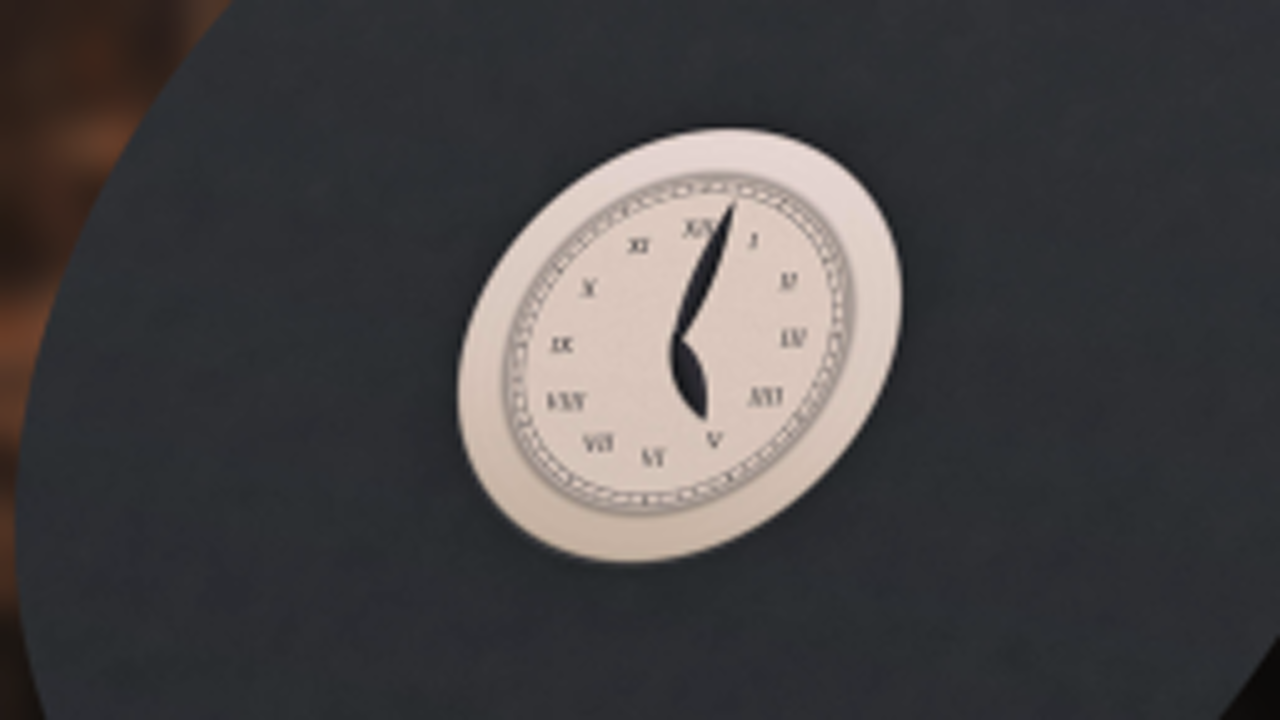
5:02
